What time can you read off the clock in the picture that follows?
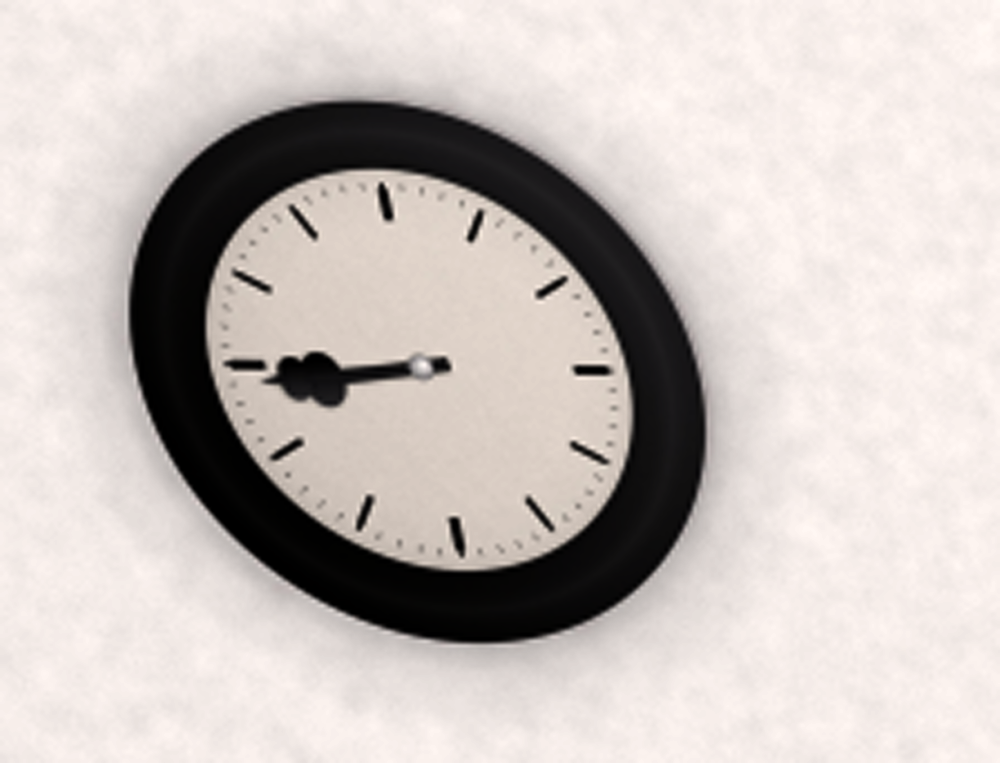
8:44
